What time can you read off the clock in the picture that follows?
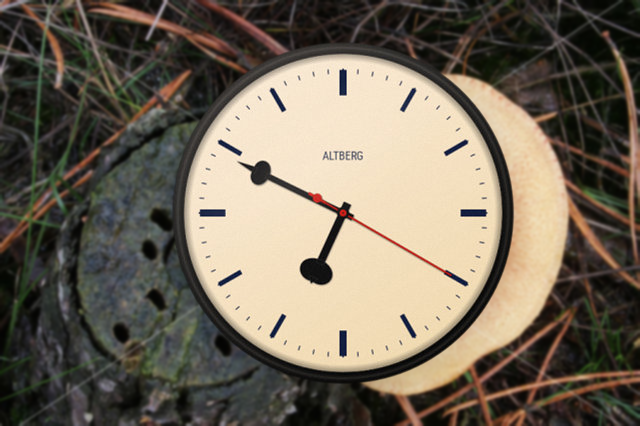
6:49:20
